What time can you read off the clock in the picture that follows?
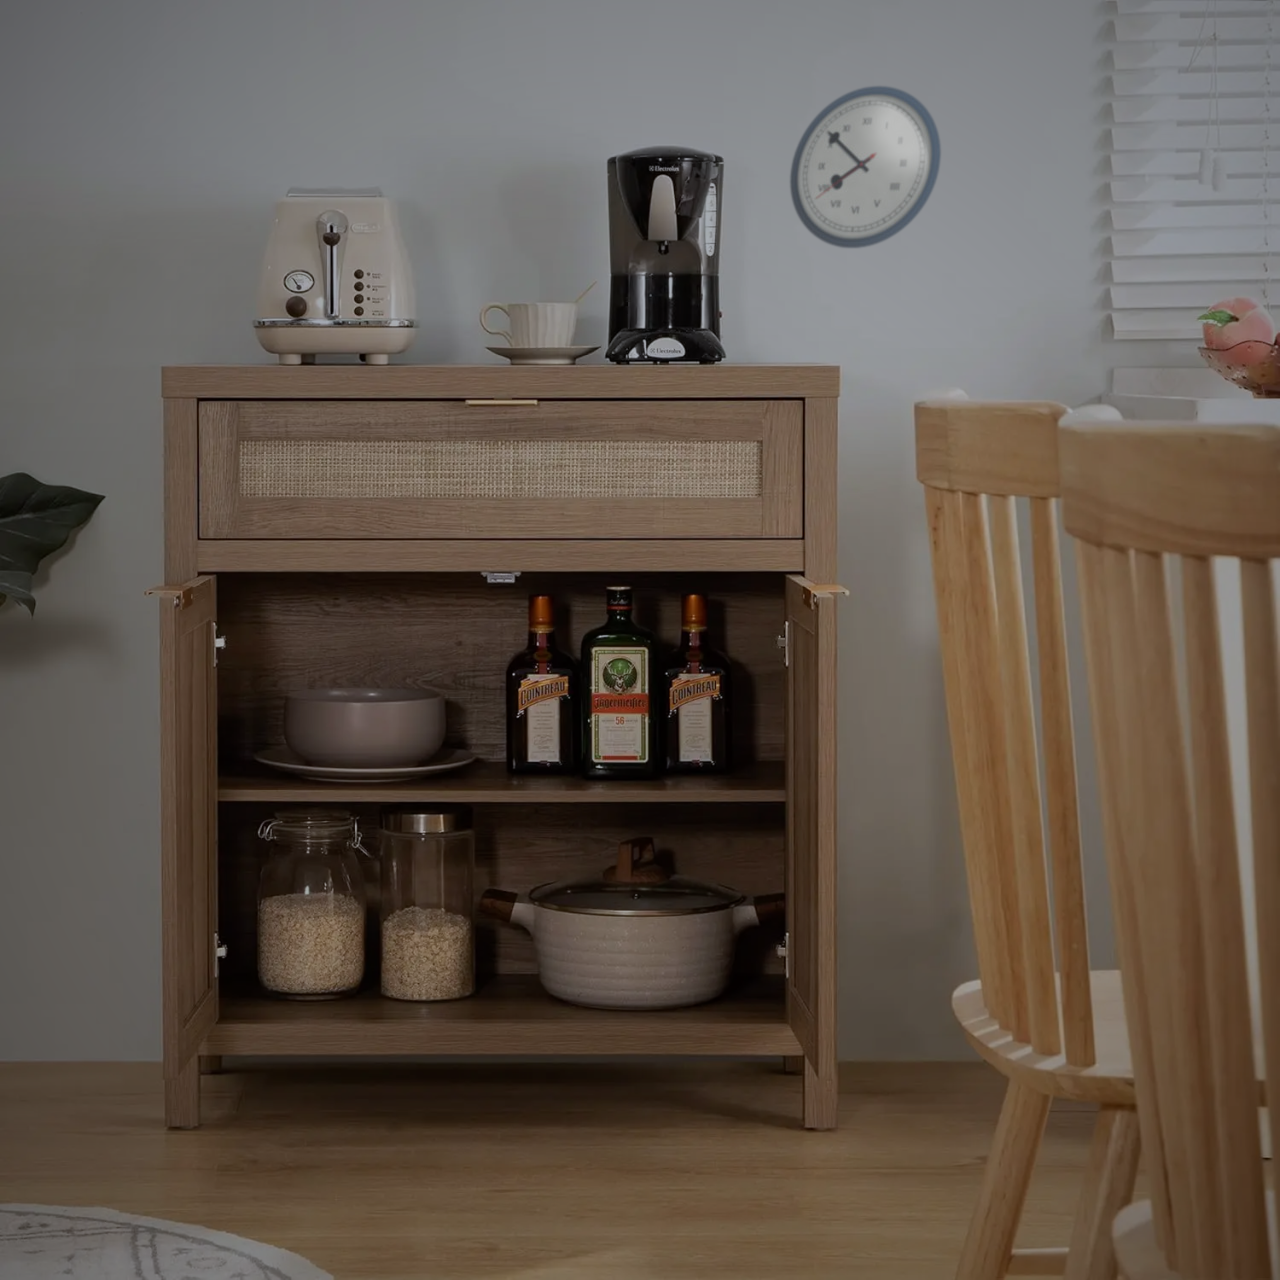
7:51:39
